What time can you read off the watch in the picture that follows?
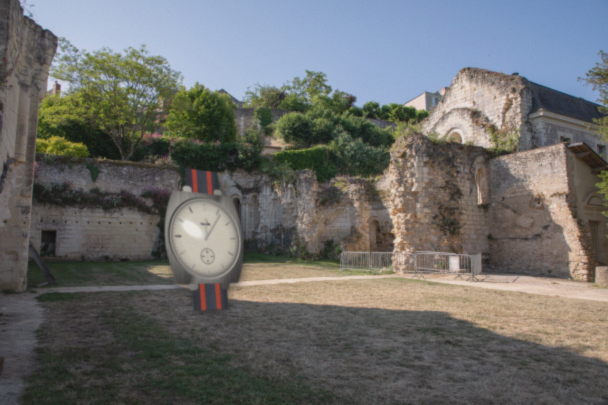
12:06
